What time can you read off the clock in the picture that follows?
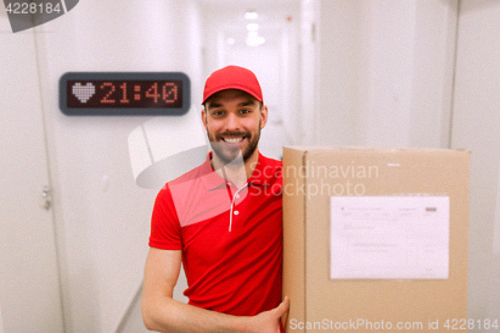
21:40
